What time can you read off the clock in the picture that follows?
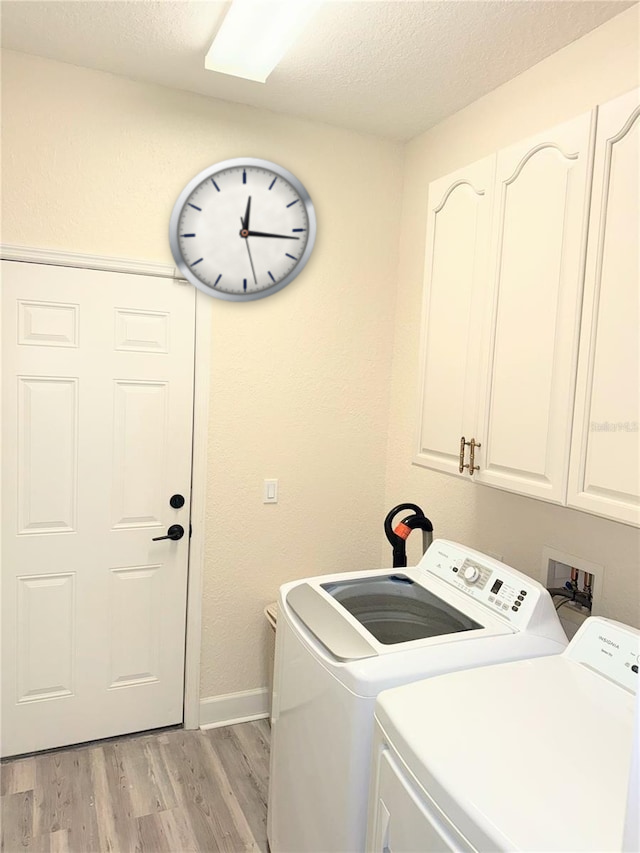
12:16:28
